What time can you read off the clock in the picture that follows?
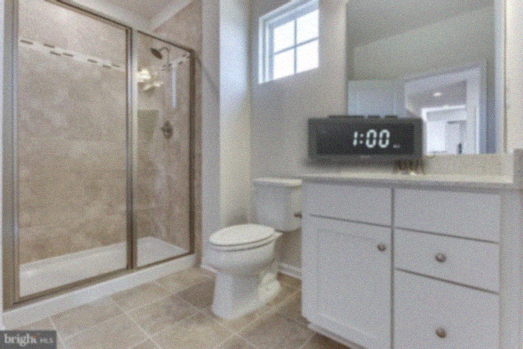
1:00
